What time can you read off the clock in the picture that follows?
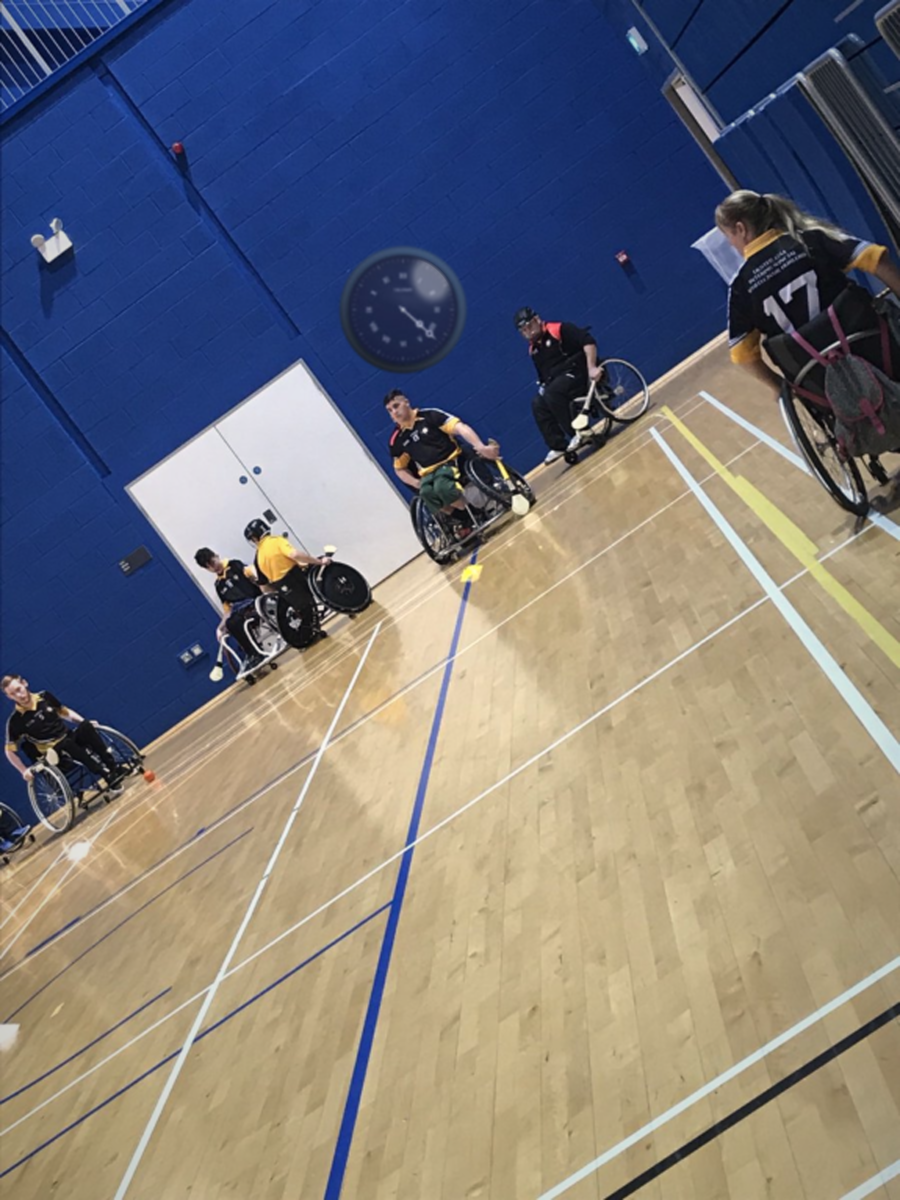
4:22
